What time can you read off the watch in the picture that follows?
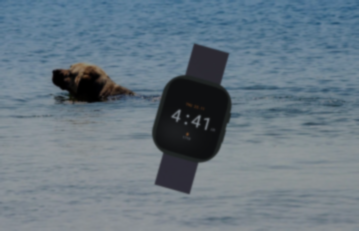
4:41
